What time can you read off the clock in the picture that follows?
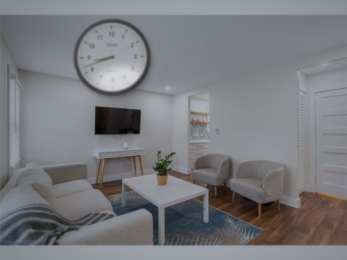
8:42
